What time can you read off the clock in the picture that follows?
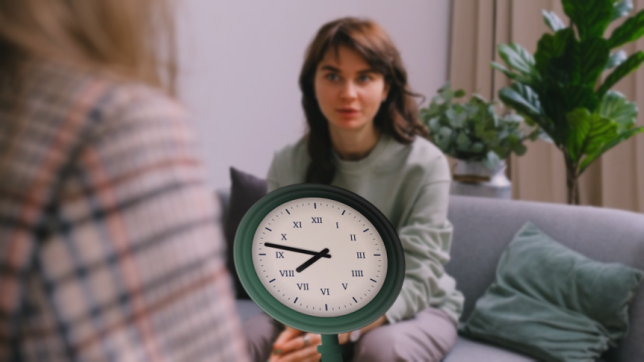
7:47
